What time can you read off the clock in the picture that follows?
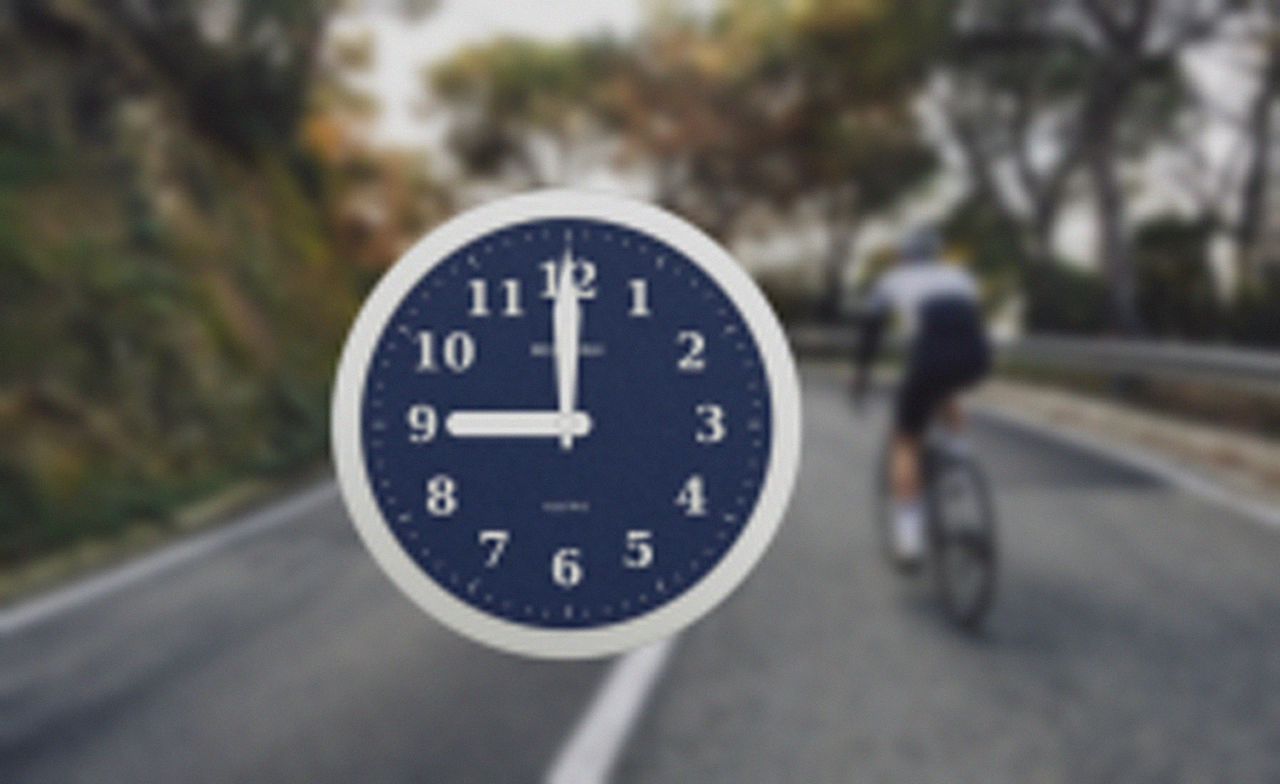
9:00
